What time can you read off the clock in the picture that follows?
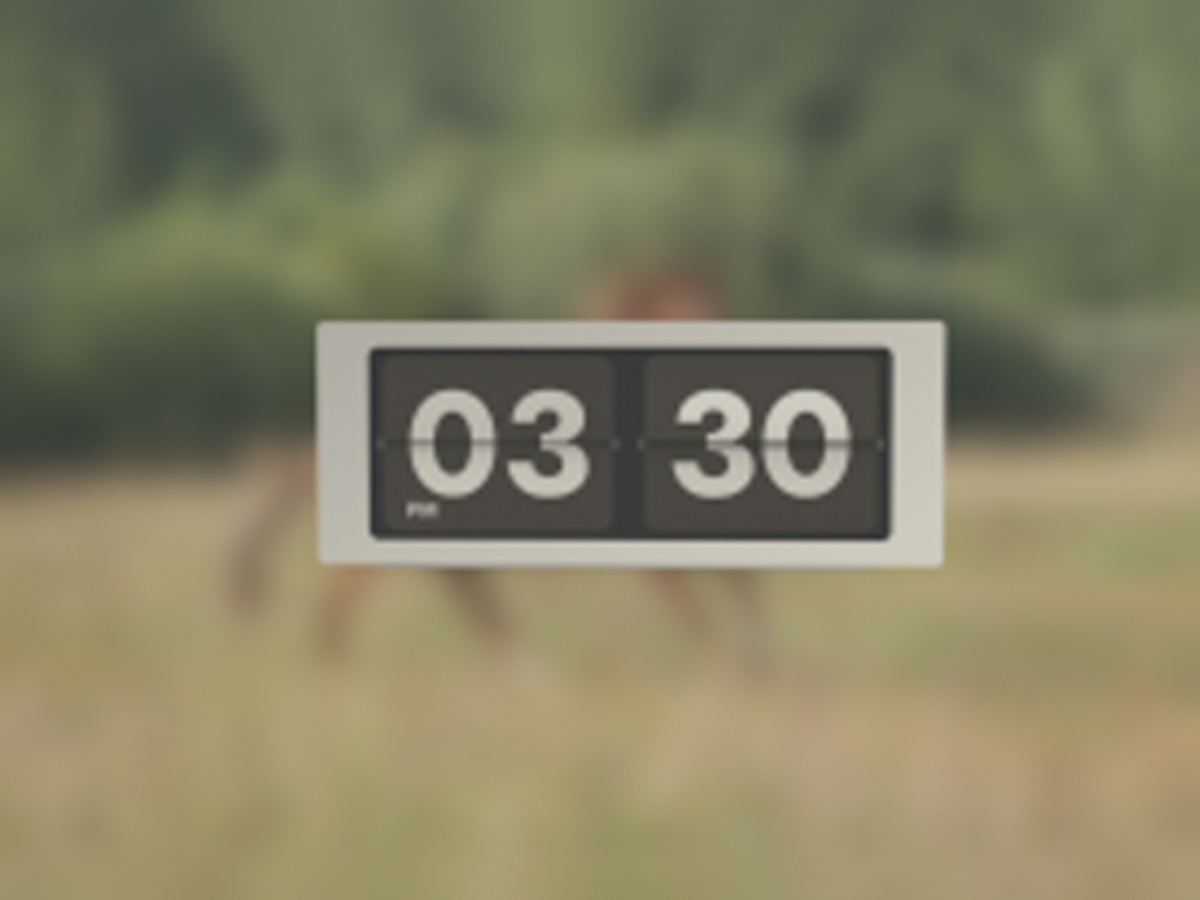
3:30
